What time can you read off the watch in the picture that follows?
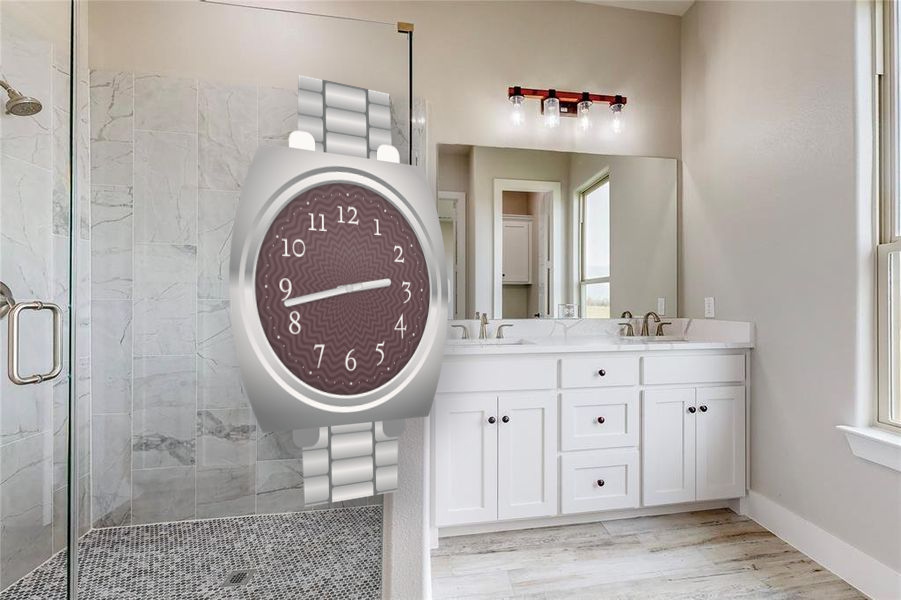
2:43
